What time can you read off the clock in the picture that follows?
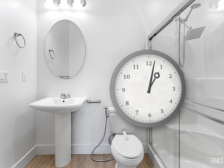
1:02
